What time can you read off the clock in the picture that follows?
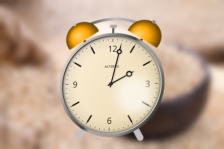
2:02
